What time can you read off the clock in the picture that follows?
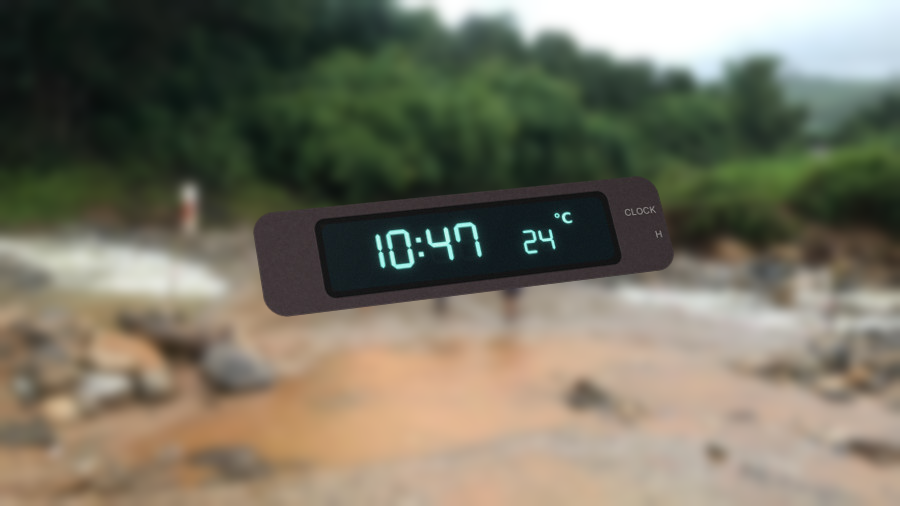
10:47
